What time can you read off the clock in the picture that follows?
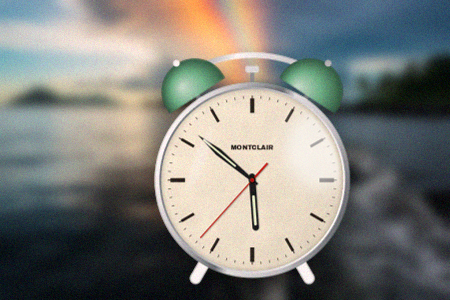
5:51:37
